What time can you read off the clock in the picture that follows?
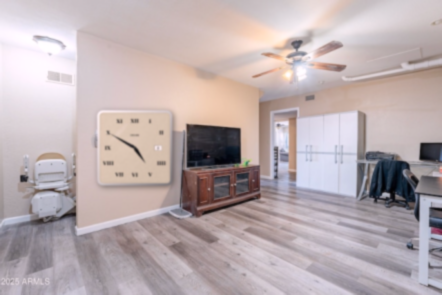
4:50
